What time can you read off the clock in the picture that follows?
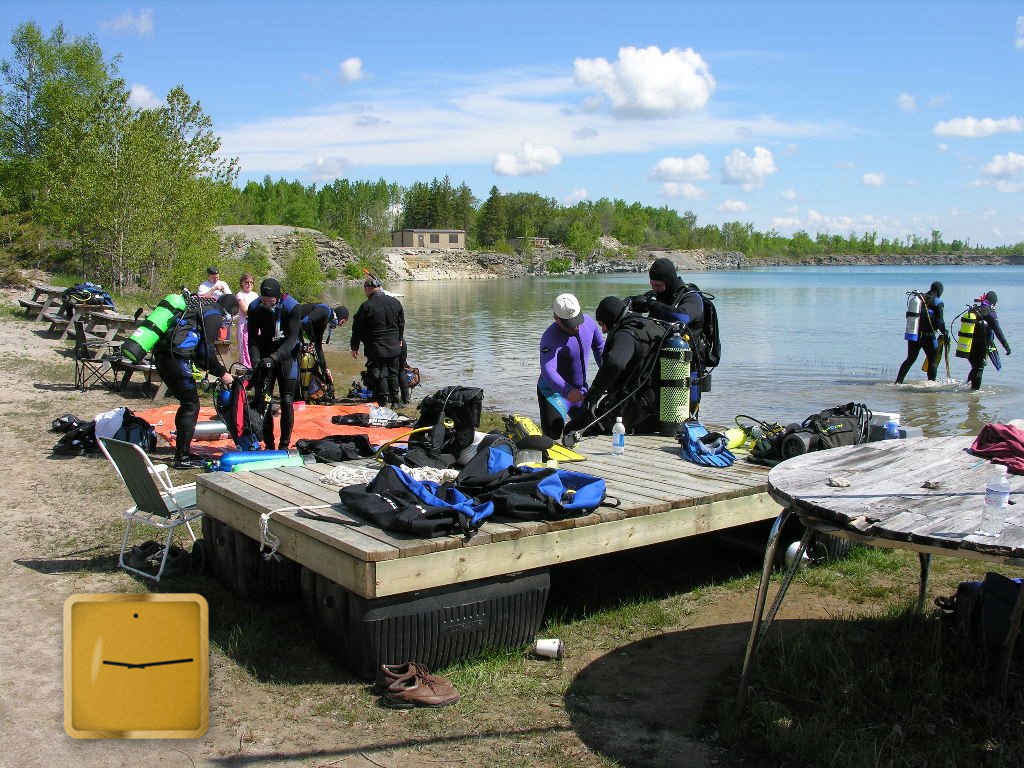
9:14
